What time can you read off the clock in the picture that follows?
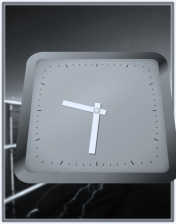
9:31
